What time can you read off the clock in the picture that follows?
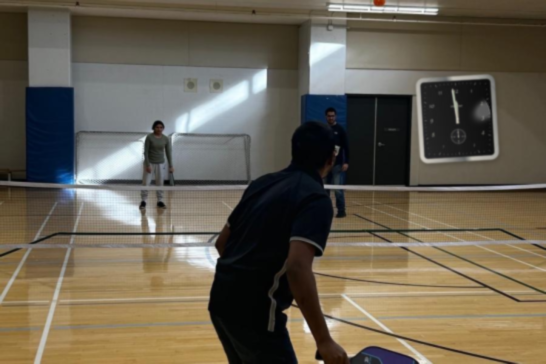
11:59
